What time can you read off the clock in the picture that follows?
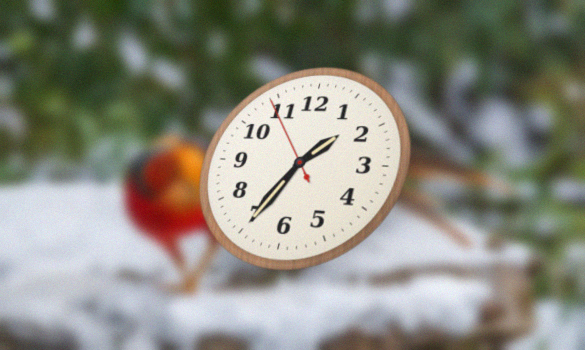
1:34:54
